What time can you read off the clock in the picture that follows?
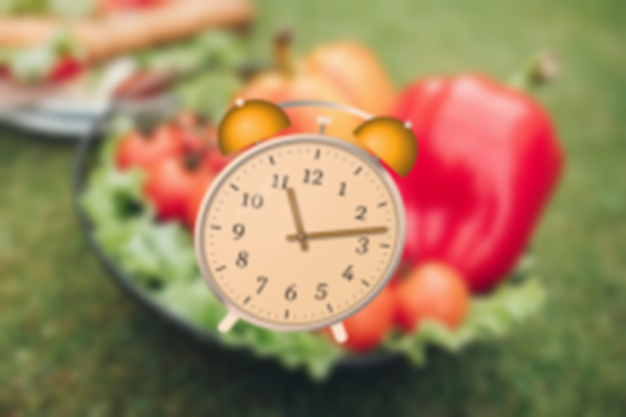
11:13
